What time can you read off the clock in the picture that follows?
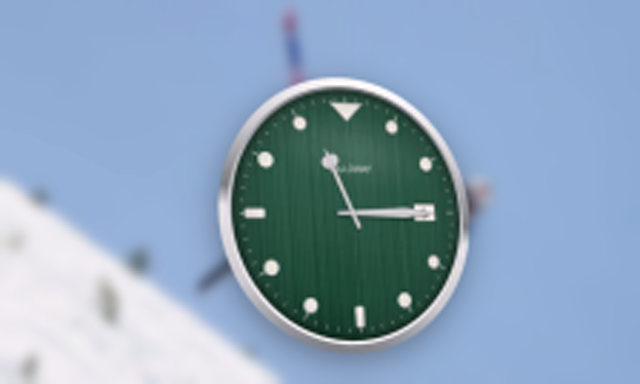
11:15
